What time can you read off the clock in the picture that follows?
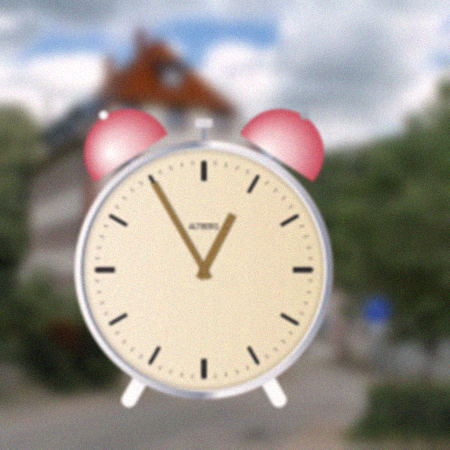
12:55
